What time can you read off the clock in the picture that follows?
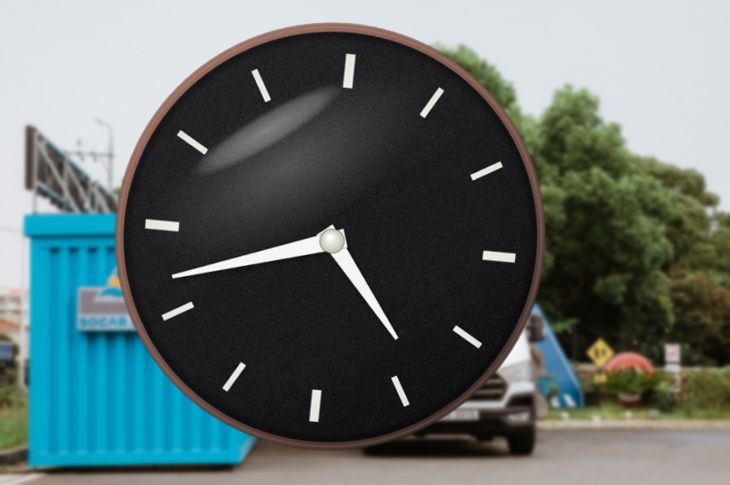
4:42
